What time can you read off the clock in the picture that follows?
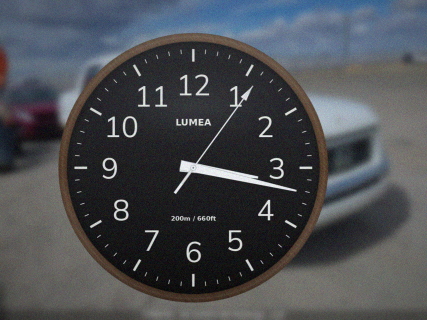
3:17:06
